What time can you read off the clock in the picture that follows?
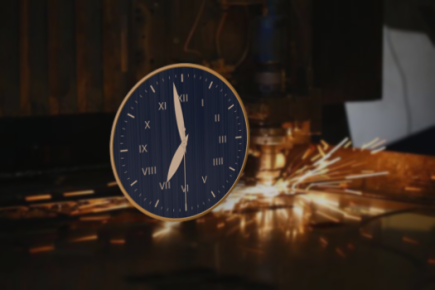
6:58:30
